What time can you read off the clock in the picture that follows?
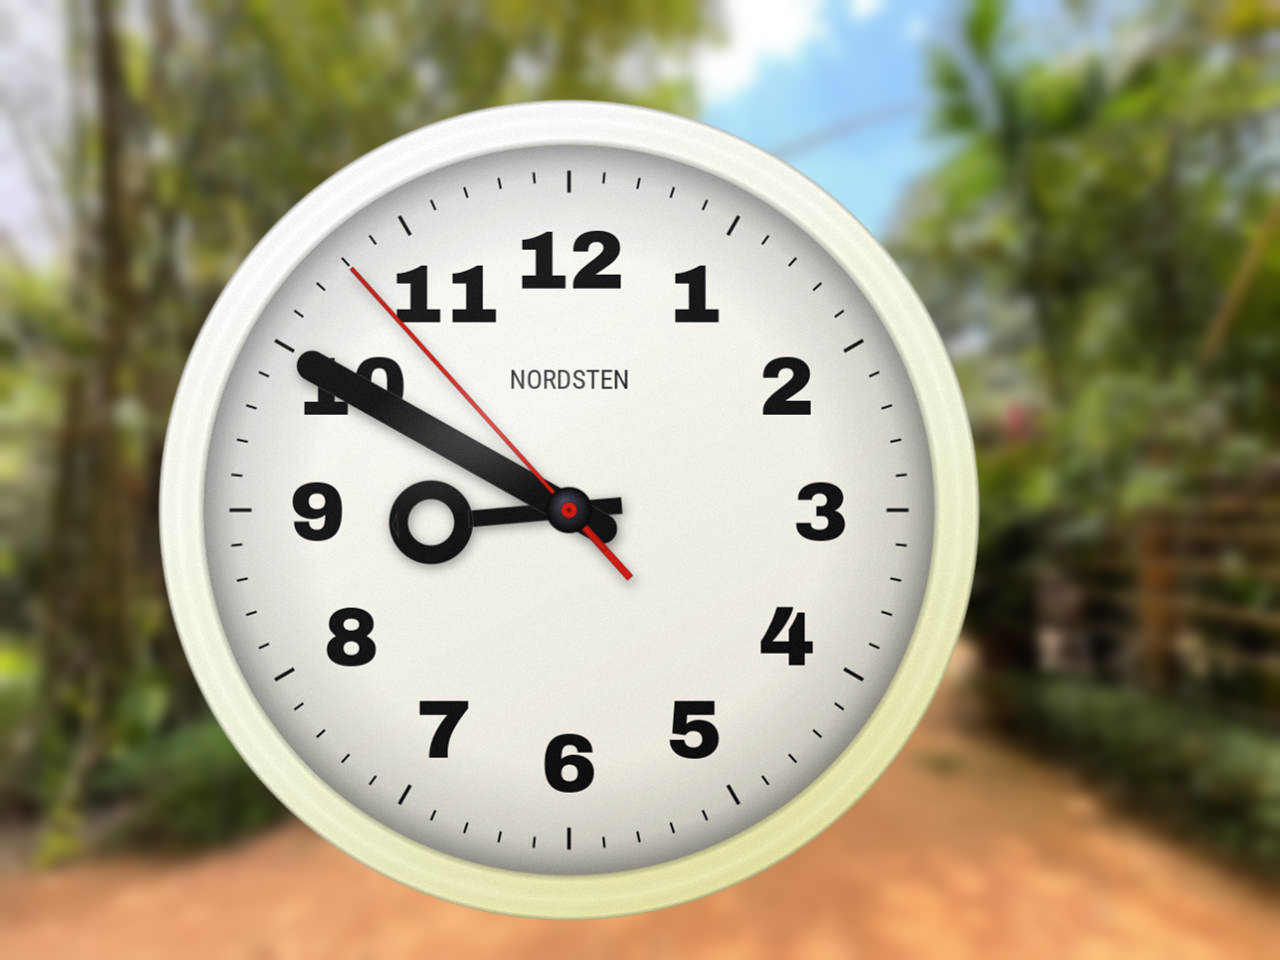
8:49:53
